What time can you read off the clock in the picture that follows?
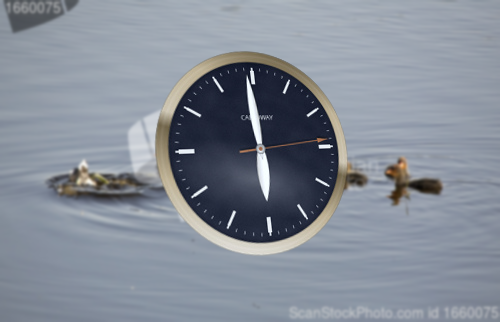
5:59:14
